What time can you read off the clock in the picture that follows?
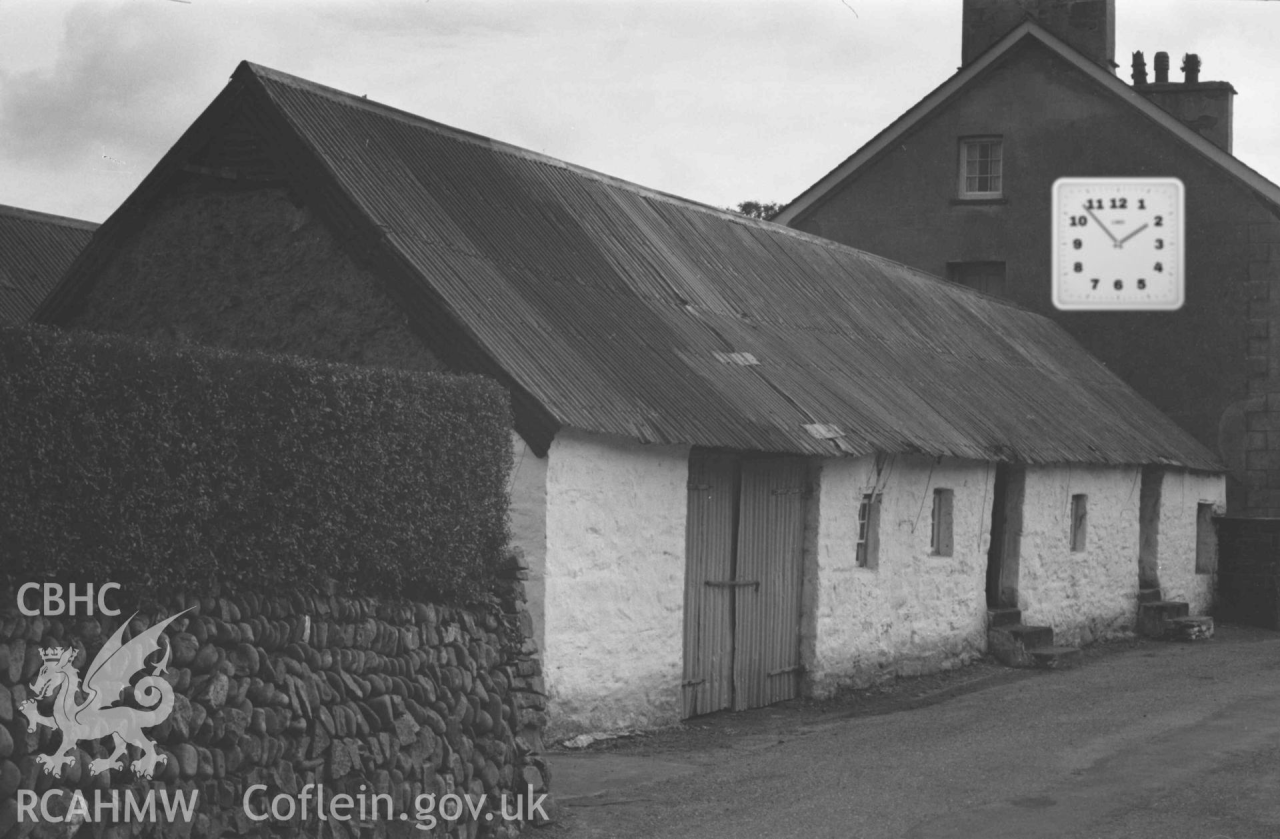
1:53
